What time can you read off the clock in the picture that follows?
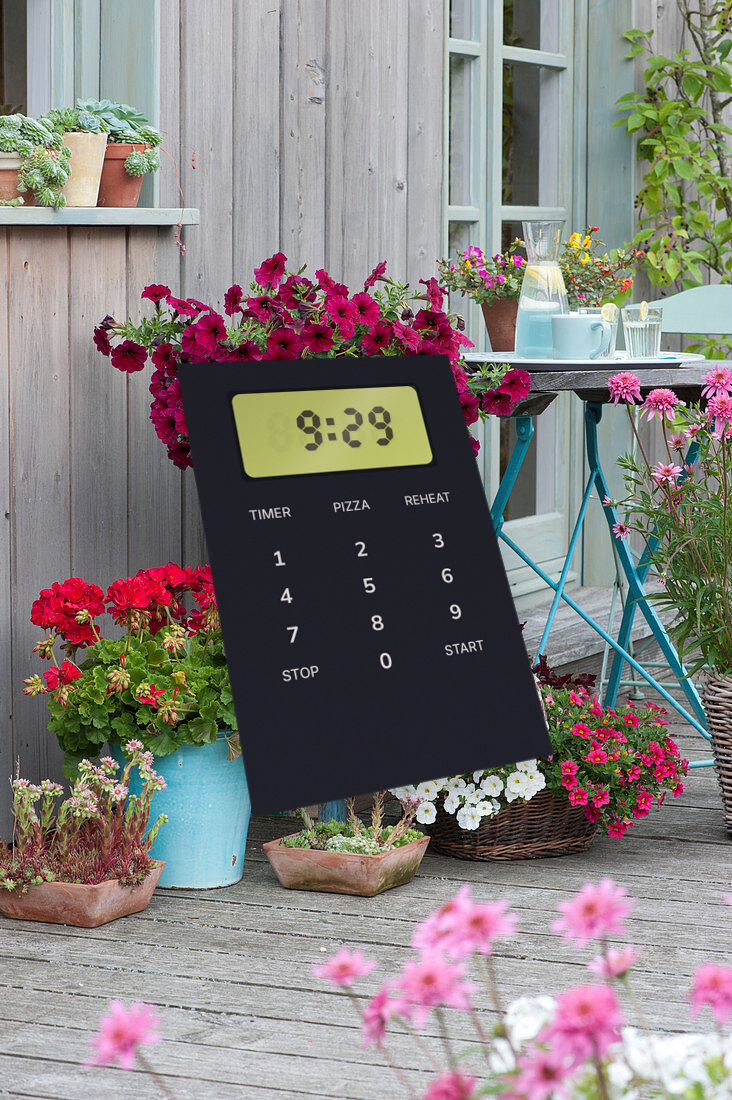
9:29
